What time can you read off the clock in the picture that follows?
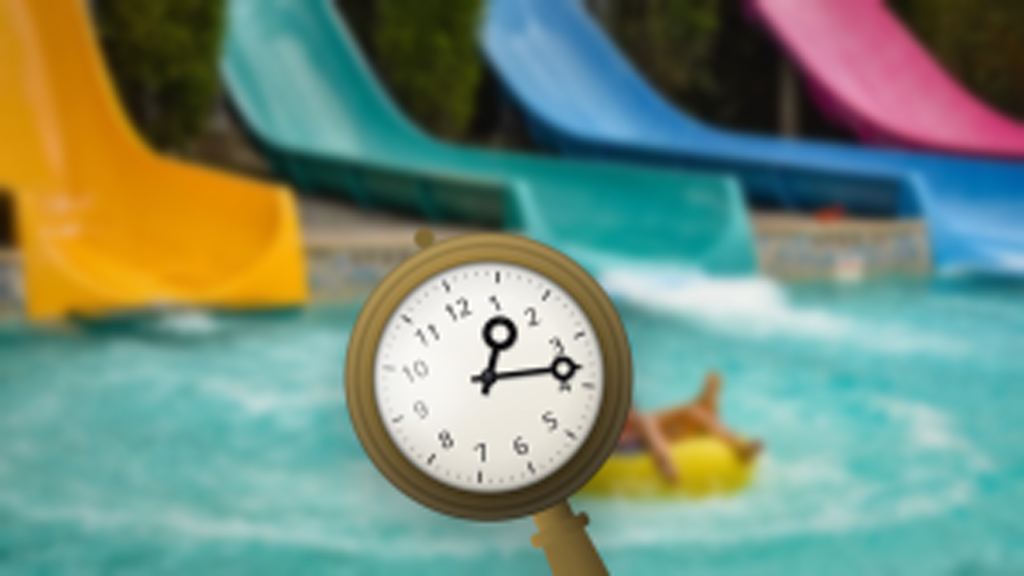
1:18
